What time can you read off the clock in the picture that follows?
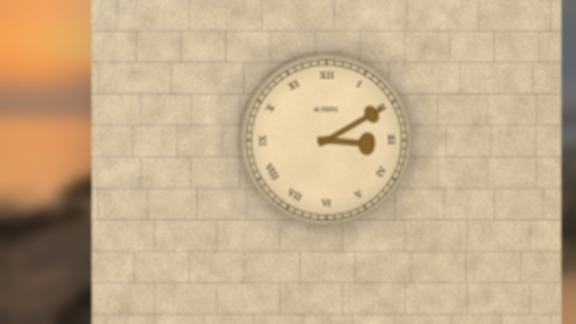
3:10
